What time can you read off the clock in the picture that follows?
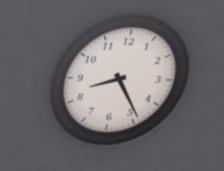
8:24
